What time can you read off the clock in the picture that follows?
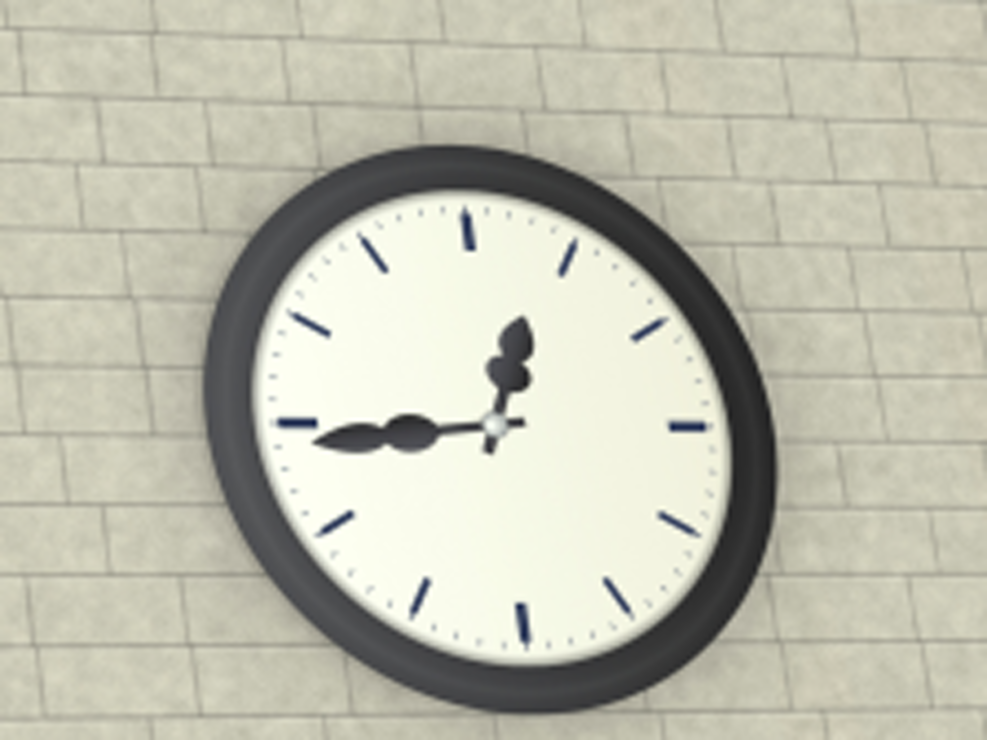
12:44
